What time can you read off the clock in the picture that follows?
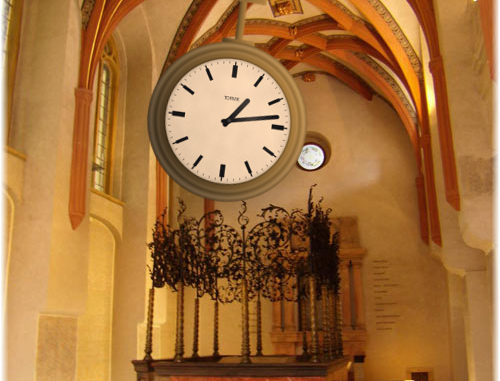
1:13
